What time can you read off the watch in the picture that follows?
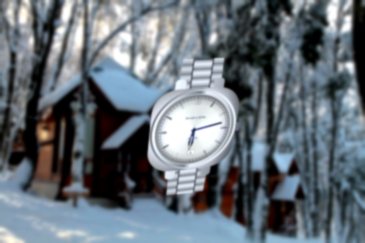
6:13
